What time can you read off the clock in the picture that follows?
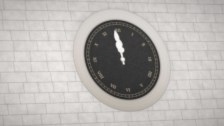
11:59
